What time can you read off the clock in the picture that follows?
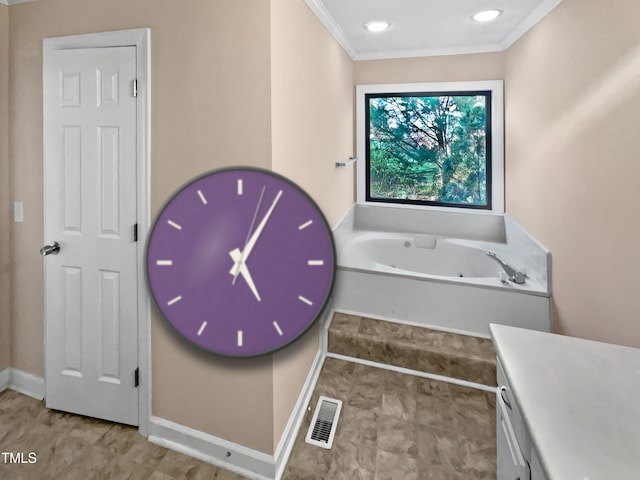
5:05:03
